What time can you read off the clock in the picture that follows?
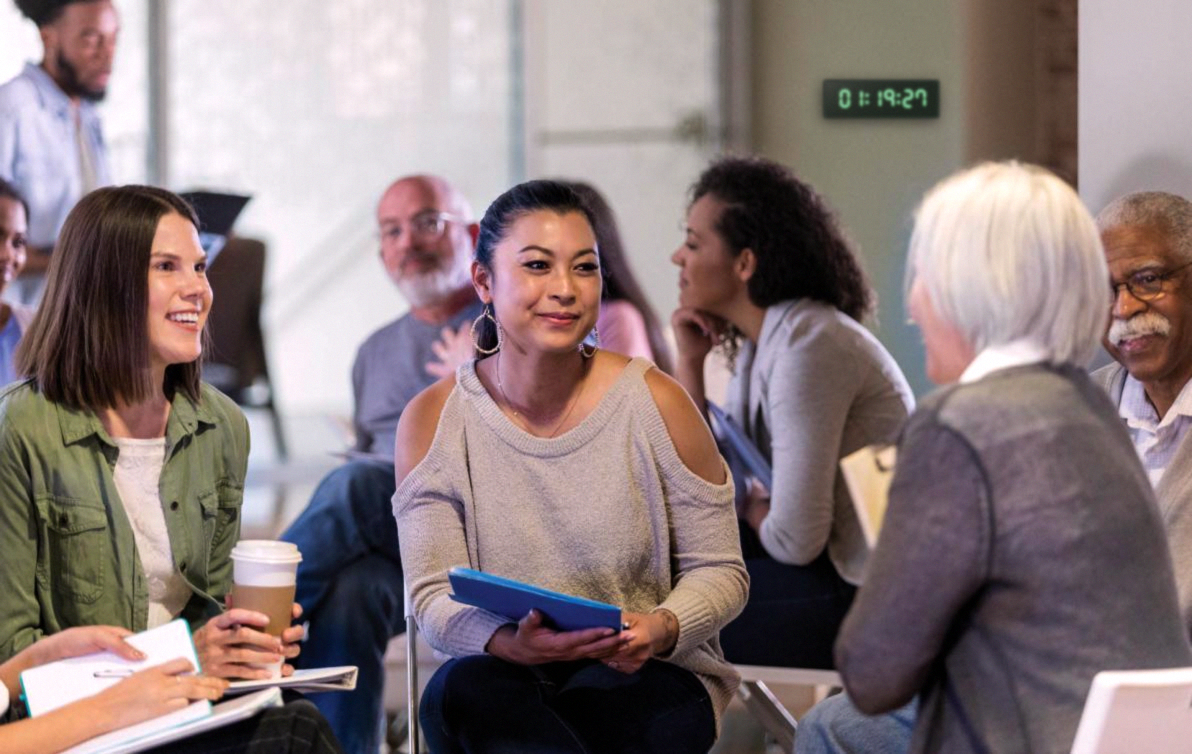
1:19:27
